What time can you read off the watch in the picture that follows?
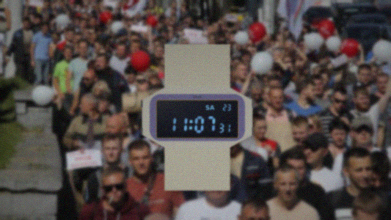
11:07:31
